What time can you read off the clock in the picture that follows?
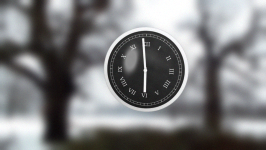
5:59
